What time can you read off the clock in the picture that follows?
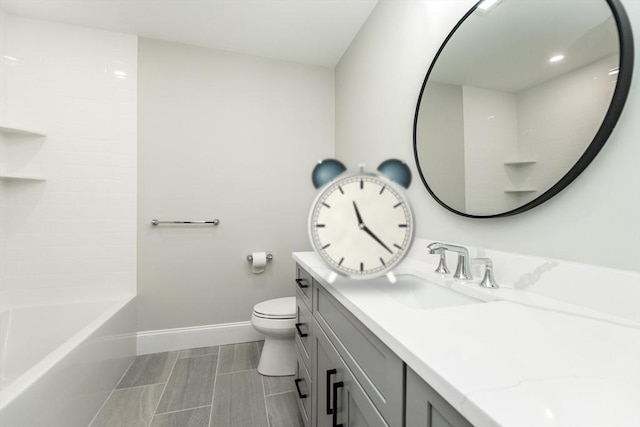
11:22
